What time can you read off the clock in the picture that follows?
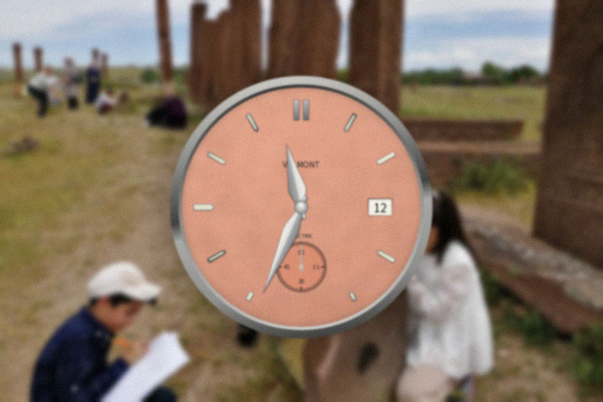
11:34
